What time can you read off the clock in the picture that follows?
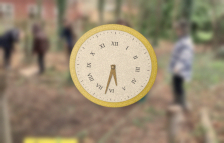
5:32
